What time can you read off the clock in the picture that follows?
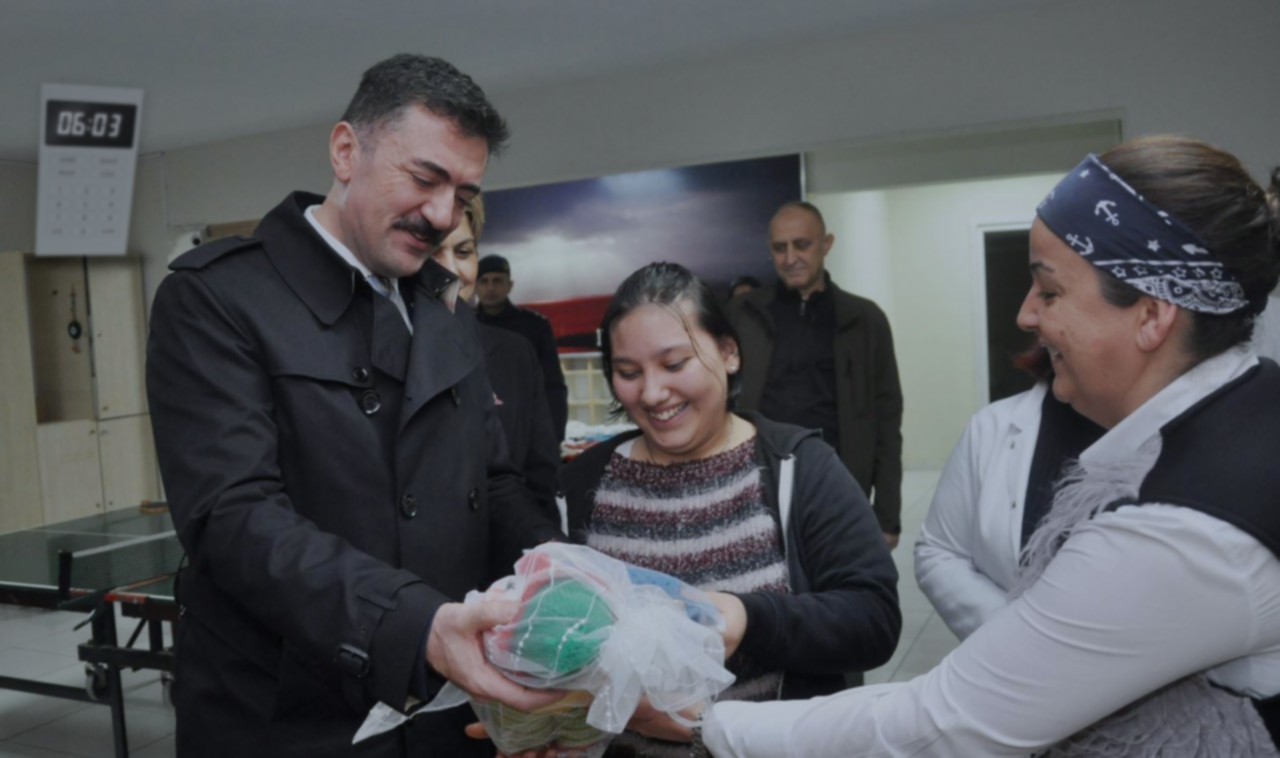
6:03
